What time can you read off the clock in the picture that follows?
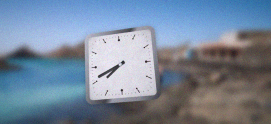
7:41
